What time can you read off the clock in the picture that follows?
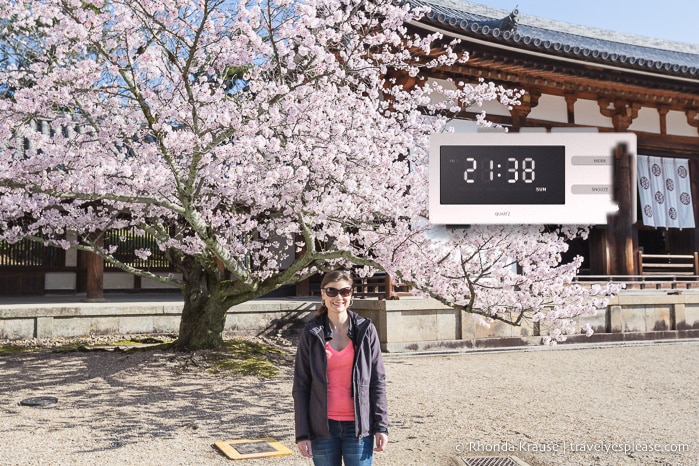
21:38
